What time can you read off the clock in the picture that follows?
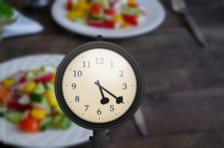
5:21
